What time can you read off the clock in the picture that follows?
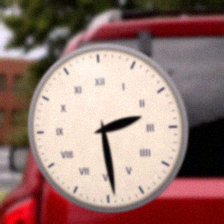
2:29
